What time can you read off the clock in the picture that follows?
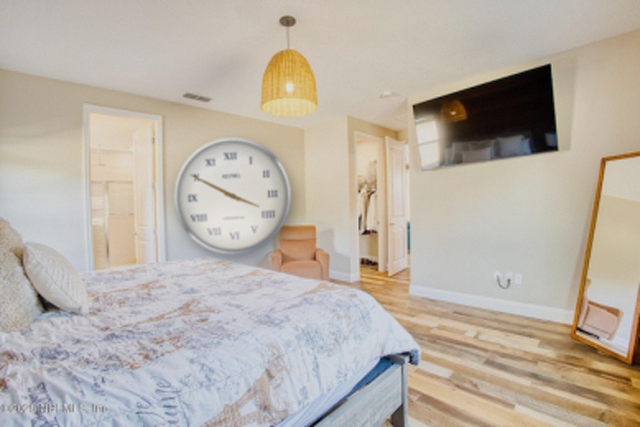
3:50
